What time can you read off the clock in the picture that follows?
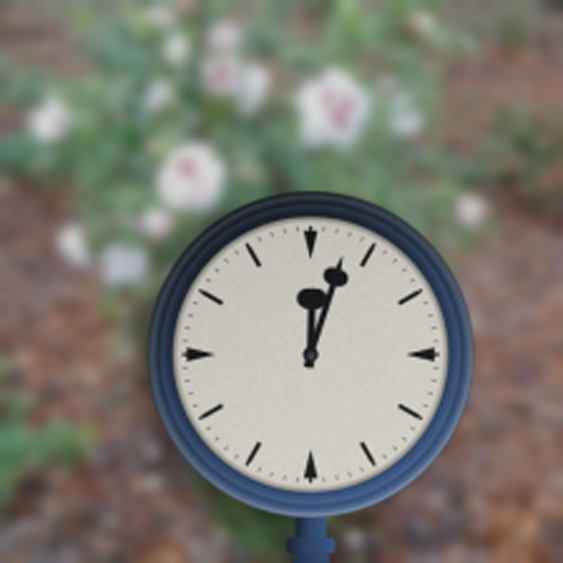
12:03
